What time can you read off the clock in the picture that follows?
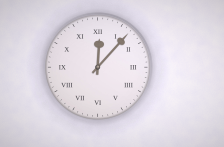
12:07
